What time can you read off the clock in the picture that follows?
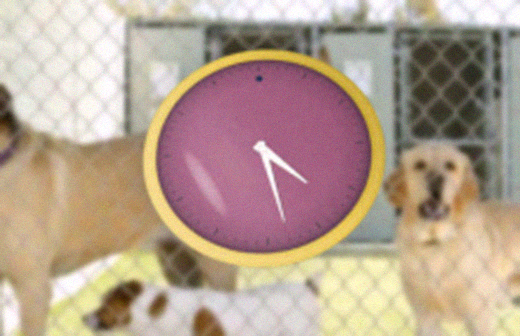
4:28
